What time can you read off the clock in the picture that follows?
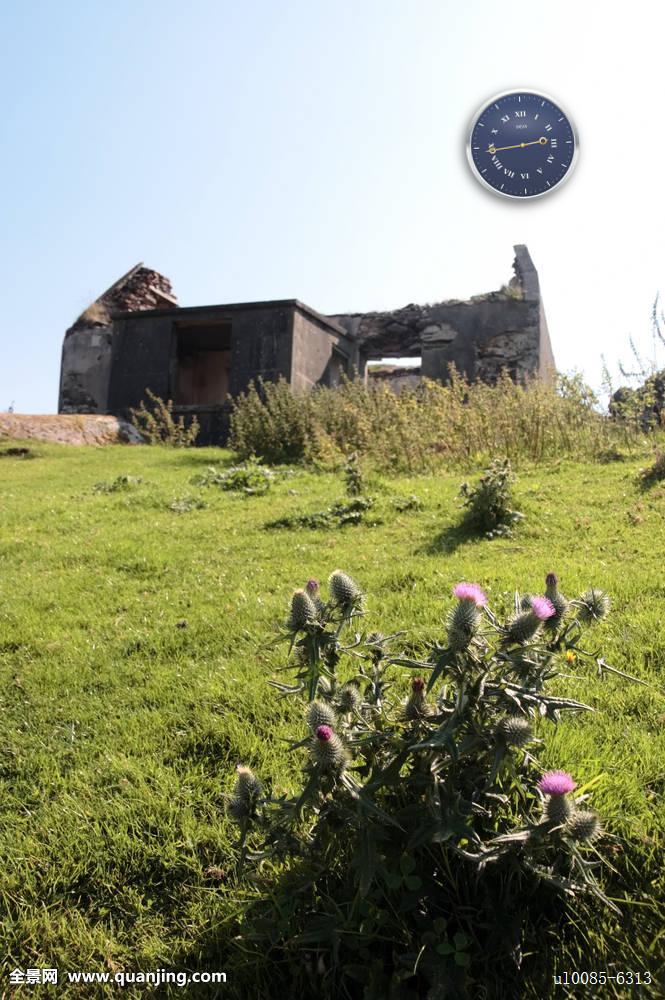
2:44
